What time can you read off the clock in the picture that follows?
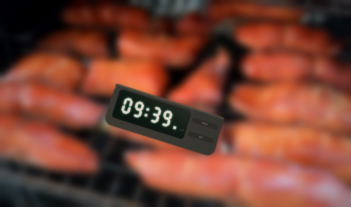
9:39
